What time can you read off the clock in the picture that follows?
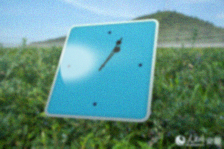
1:04
